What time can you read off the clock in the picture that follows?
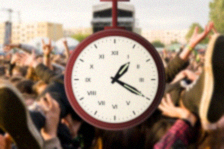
1:20
